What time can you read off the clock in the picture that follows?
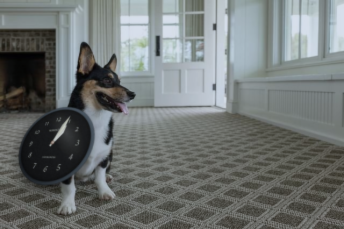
1:04
